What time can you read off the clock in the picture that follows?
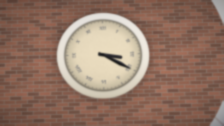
3:20
